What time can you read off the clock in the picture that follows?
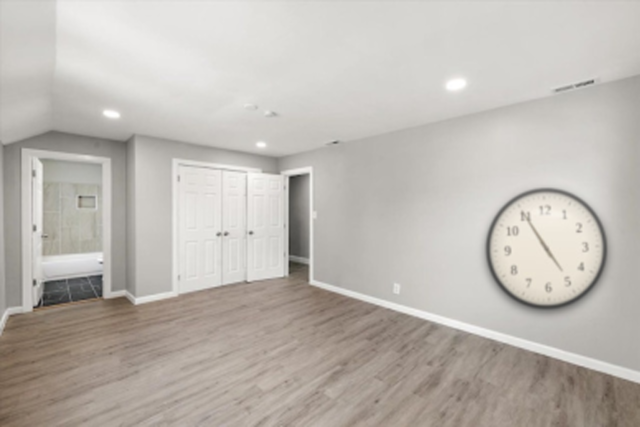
4:55
